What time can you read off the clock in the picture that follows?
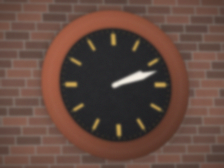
2:12
